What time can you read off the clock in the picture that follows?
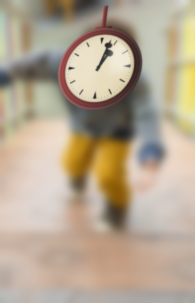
1:03
